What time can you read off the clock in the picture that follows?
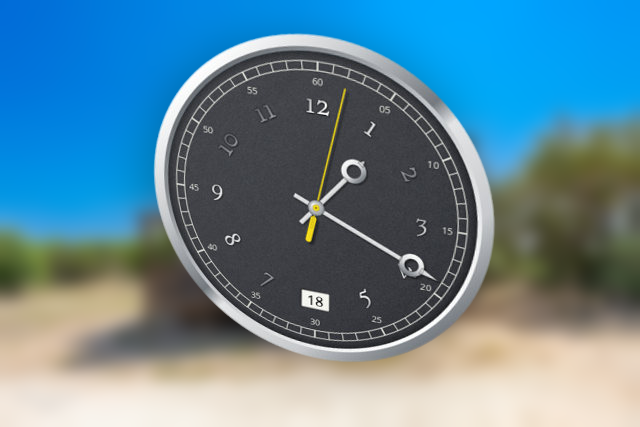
1:19:02
